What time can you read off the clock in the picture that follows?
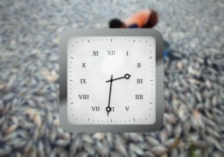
2:31
